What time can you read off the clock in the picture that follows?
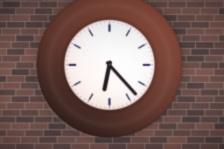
6:23
